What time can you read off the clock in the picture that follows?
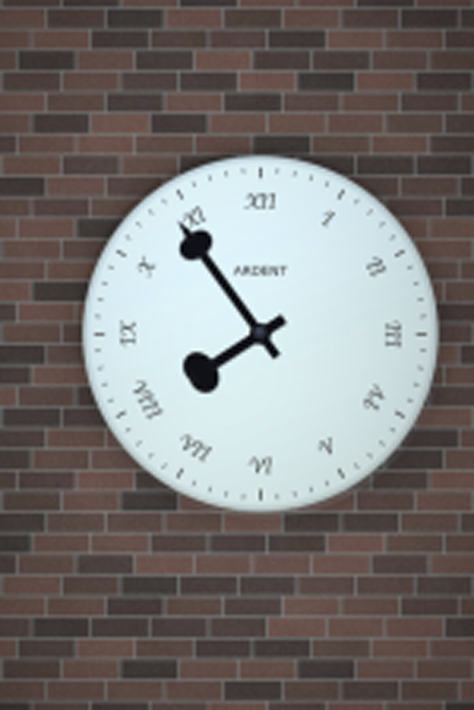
7:54
